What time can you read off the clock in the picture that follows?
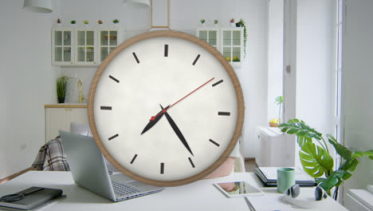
7:24:09
